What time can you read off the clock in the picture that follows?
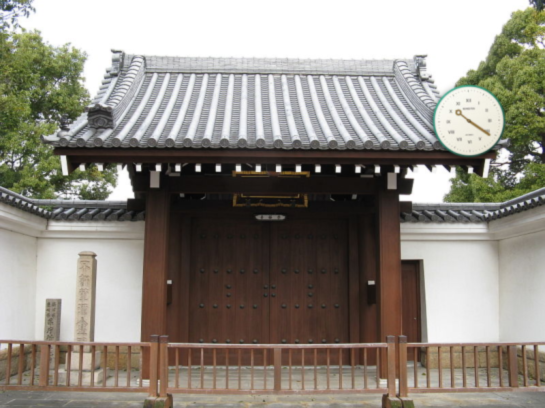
10:21
